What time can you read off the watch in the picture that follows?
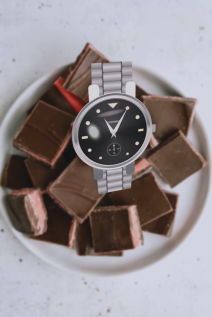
11:05
